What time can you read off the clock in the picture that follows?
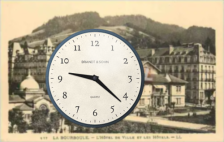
9:22
